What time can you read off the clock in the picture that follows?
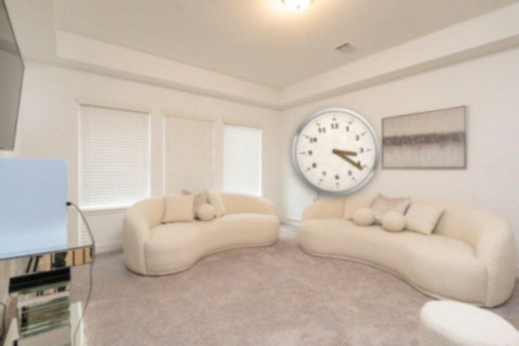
3:21
